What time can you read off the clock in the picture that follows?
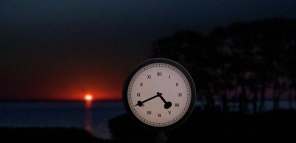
4:41
